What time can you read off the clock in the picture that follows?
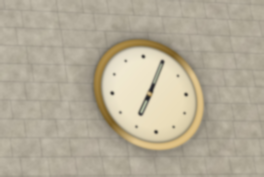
7:05
